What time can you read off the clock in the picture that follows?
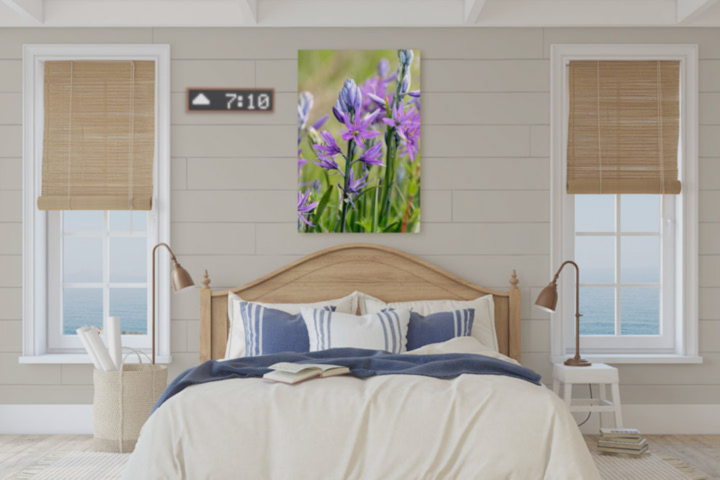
7:10
